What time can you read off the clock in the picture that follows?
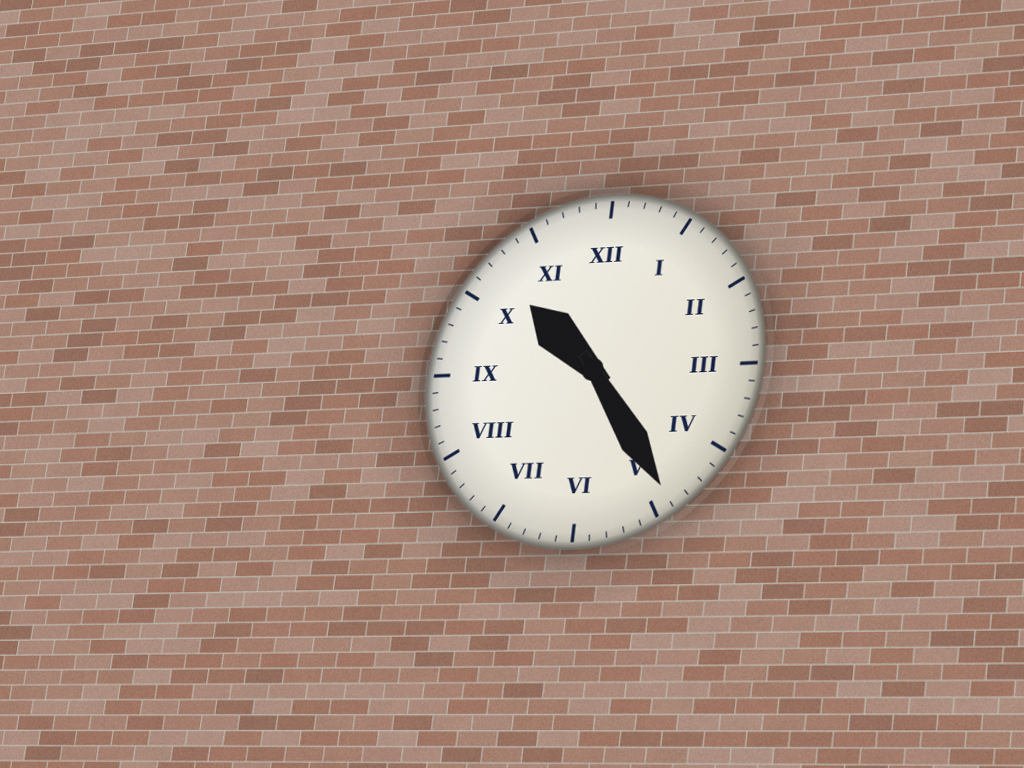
10:24
